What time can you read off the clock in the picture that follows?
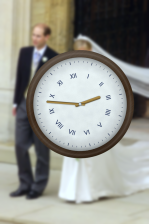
2:48
